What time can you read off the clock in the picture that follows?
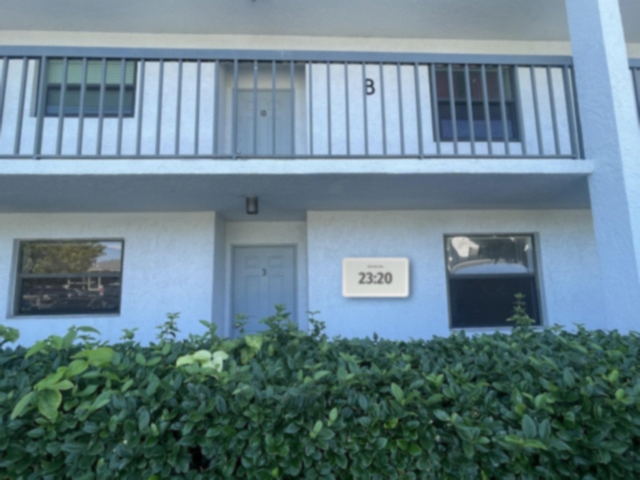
23:20
